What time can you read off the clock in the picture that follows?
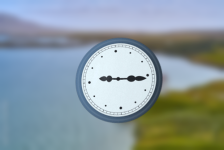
9:16
